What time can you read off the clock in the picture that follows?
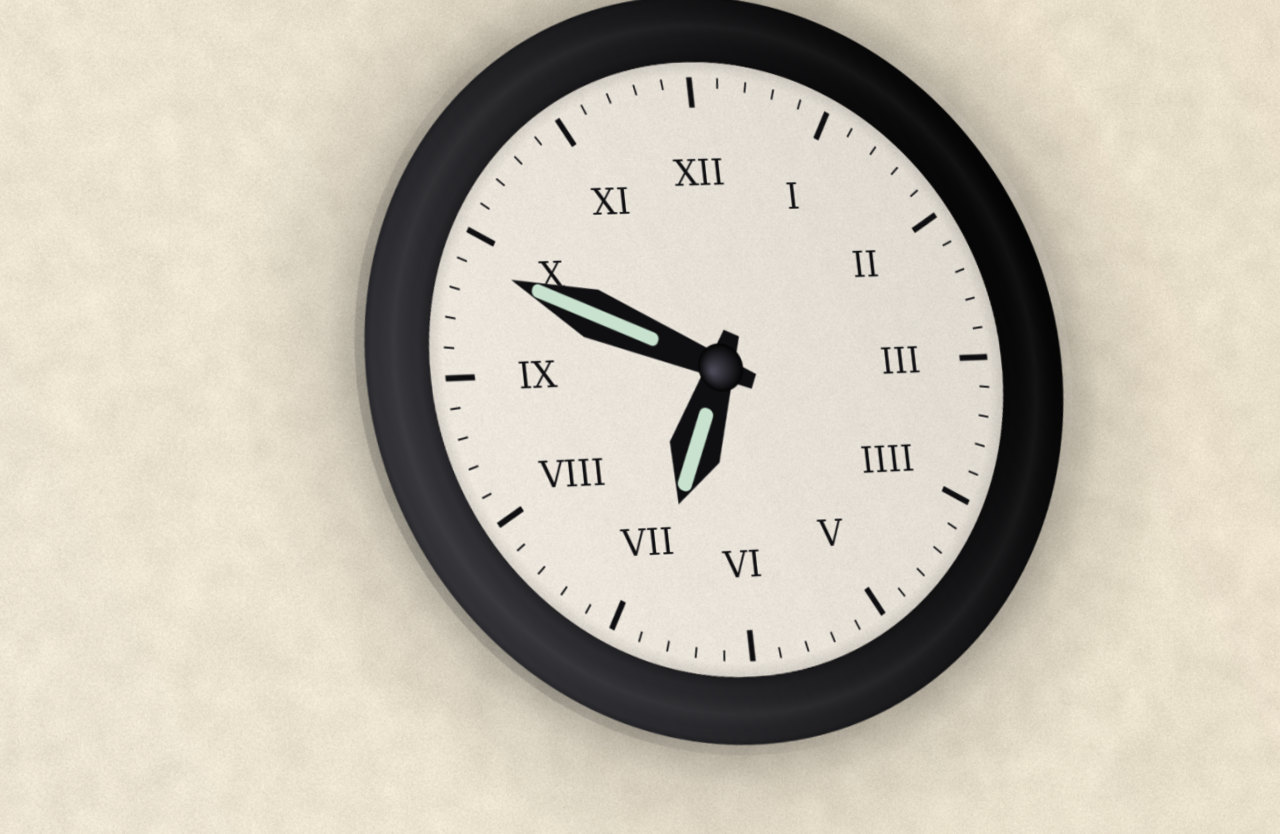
6:49
